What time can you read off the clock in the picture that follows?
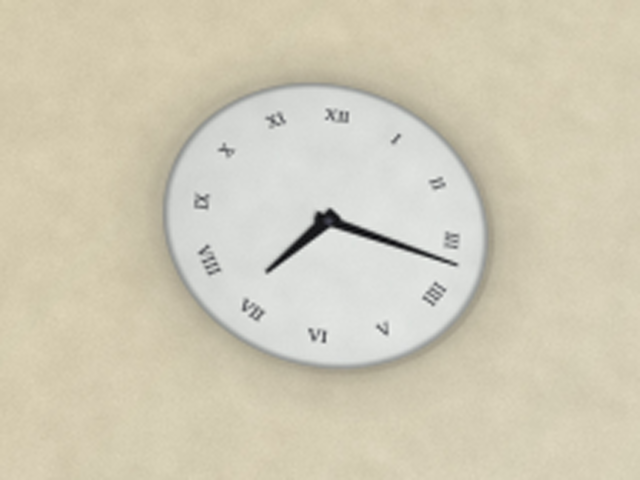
7:17
